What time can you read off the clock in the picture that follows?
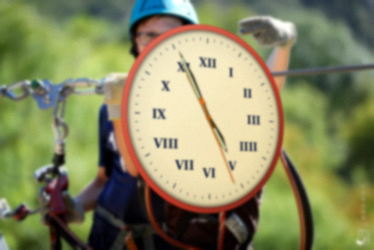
4:55:26
